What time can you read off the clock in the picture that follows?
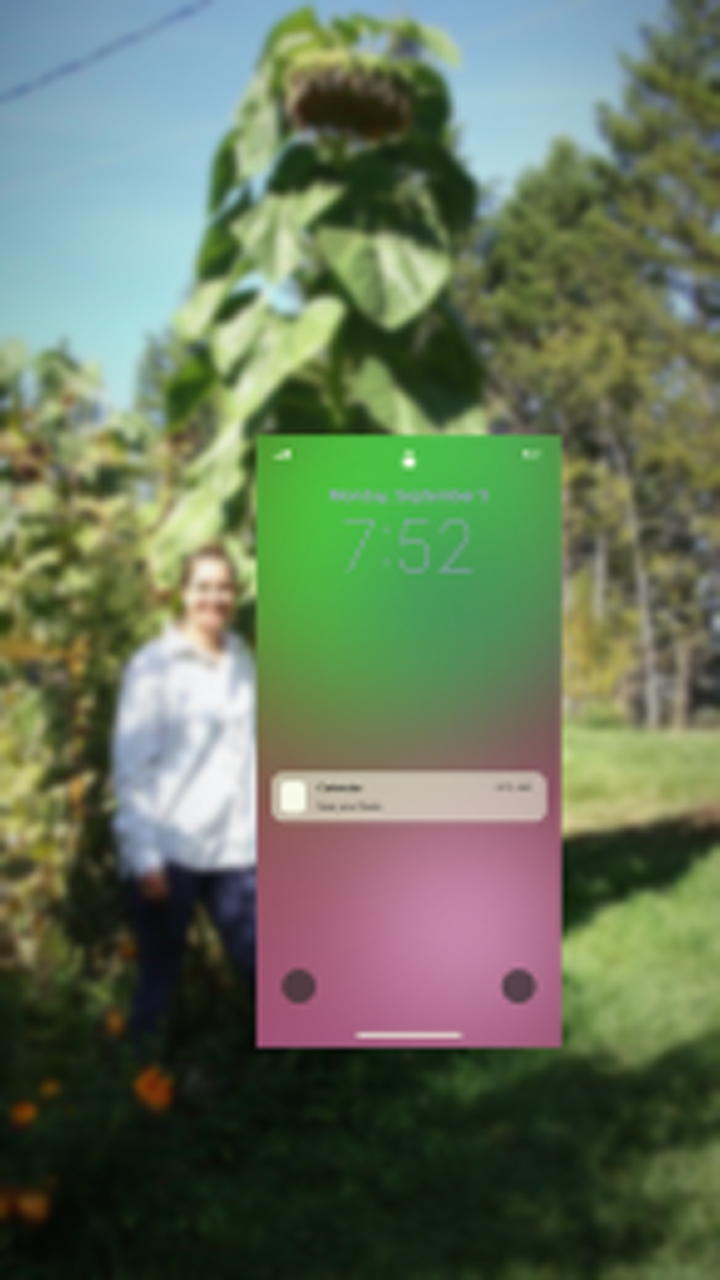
7:52
